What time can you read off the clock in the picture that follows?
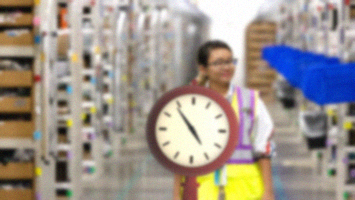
4:54
